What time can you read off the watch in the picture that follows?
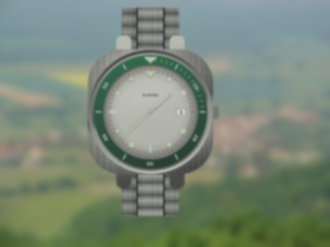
1:38
